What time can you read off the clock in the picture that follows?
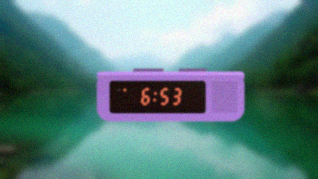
6:53
